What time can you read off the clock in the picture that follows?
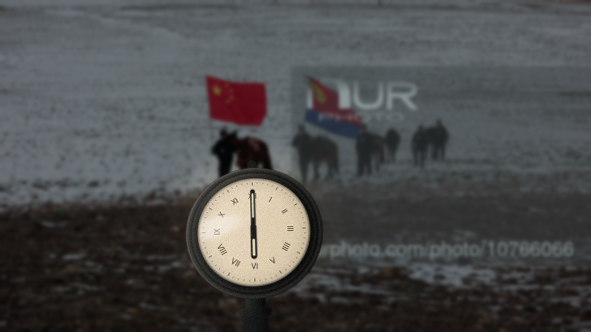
6:00
